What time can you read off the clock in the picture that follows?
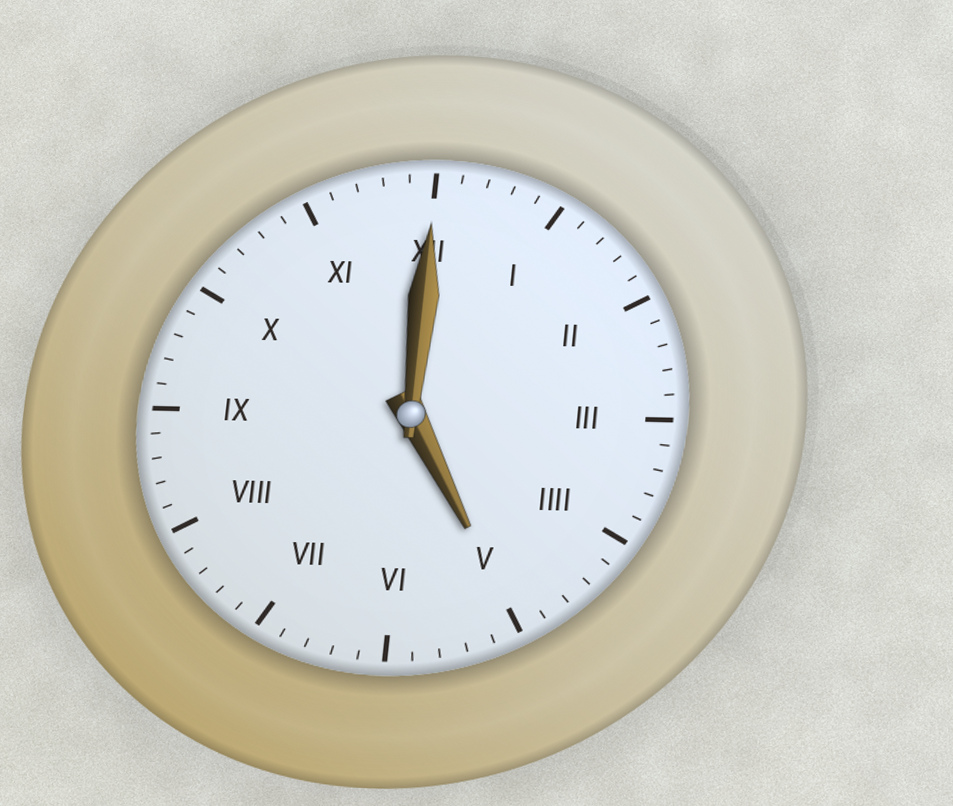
5:00
